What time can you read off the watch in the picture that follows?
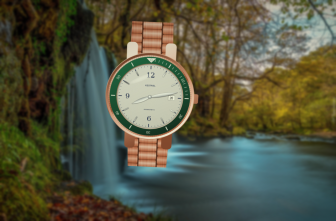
8:13
